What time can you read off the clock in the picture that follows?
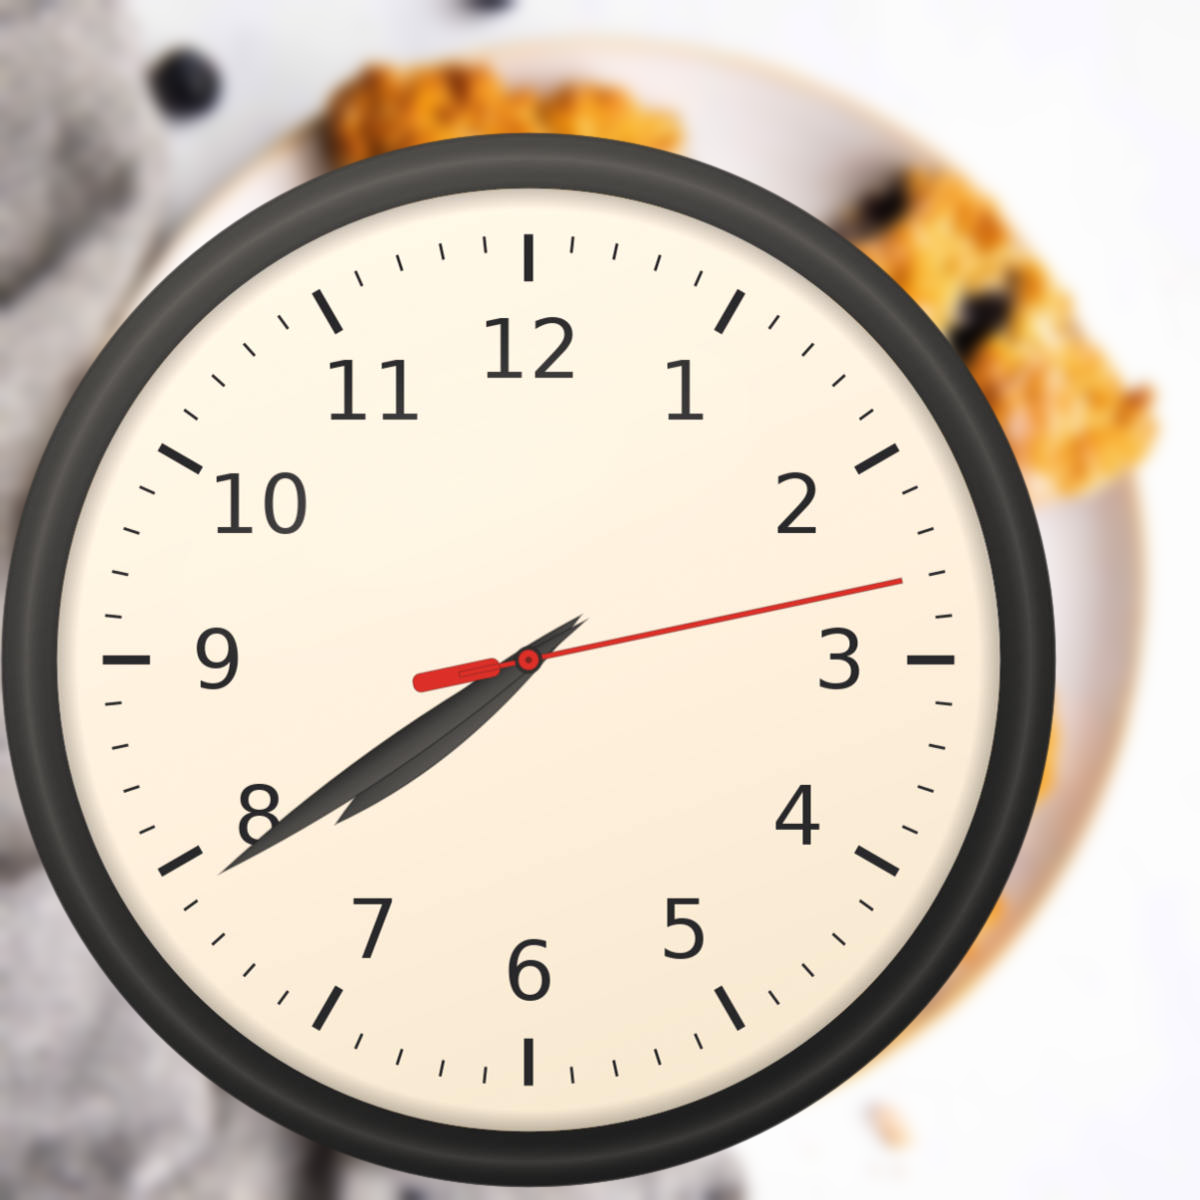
7:39:13
